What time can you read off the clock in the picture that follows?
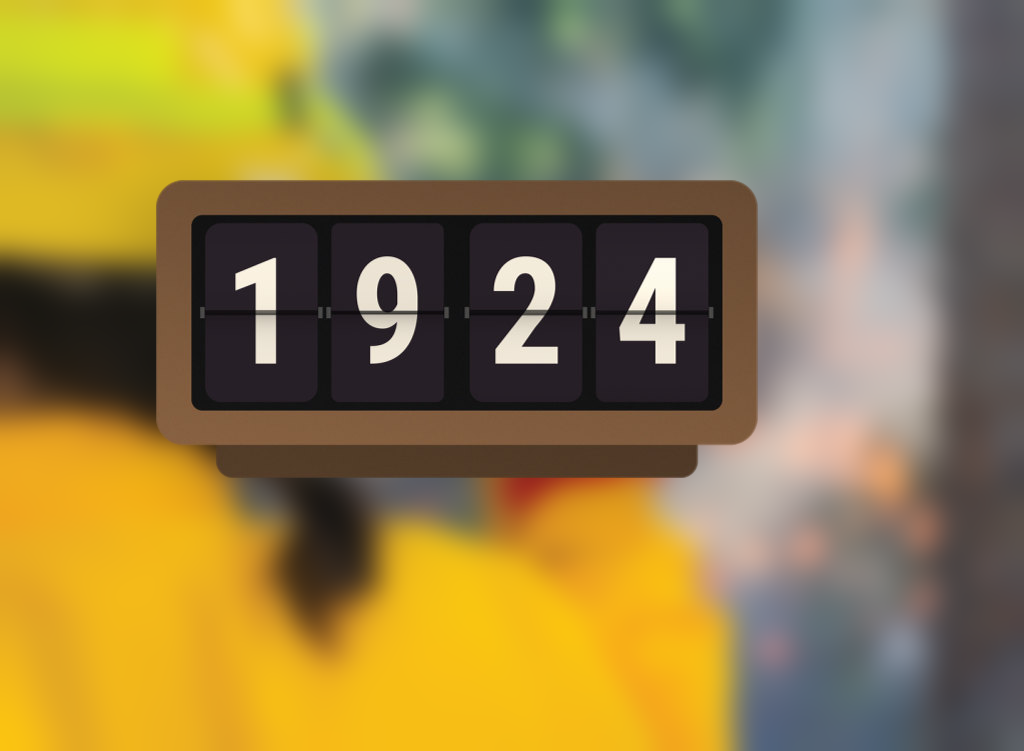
19:24
